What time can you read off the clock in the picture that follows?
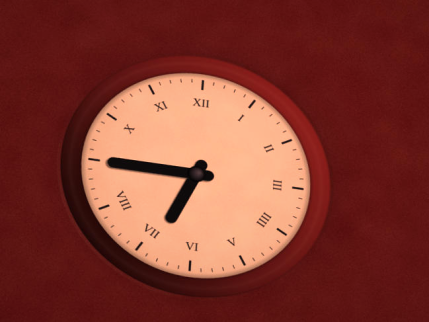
6:45
